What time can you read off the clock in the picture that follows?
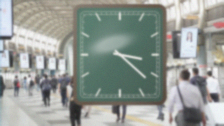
3:22
